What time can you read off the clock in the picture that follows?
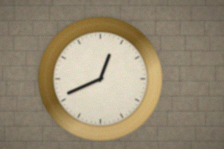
12:41
